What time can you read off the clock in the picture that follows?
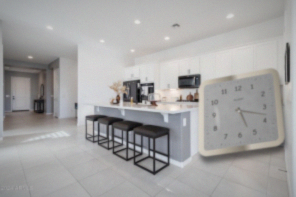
5:18
